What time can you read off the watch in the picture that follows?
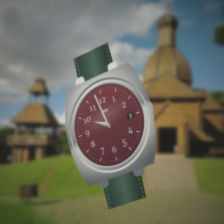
9:58
